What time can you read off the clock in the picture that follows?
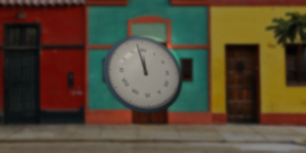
11:58
